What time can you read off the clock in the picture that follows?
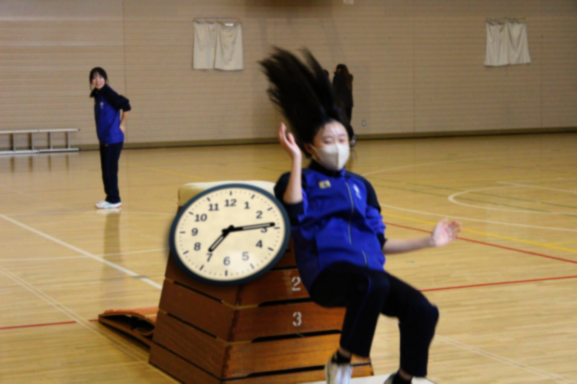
7:14
